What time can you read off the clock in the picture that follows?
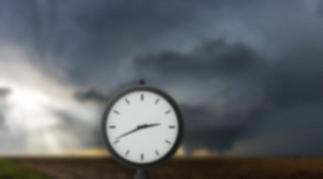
2:41
